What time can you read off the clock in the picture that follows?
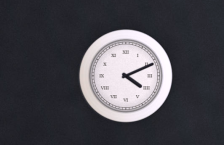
4:11
